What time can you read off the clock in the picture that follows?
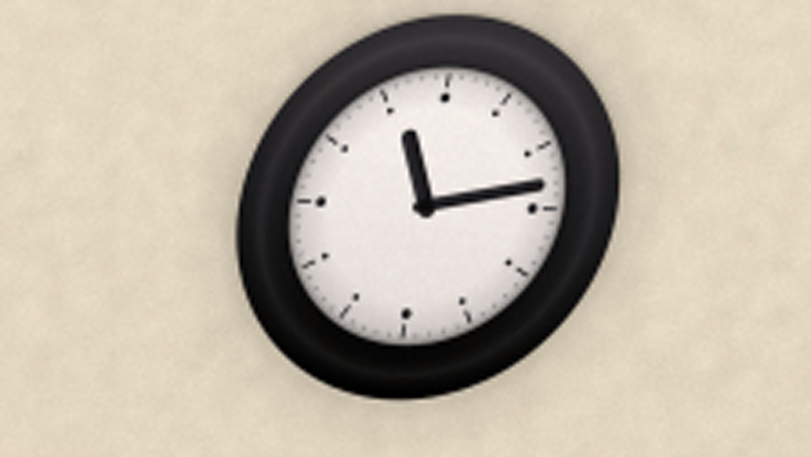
11:13
